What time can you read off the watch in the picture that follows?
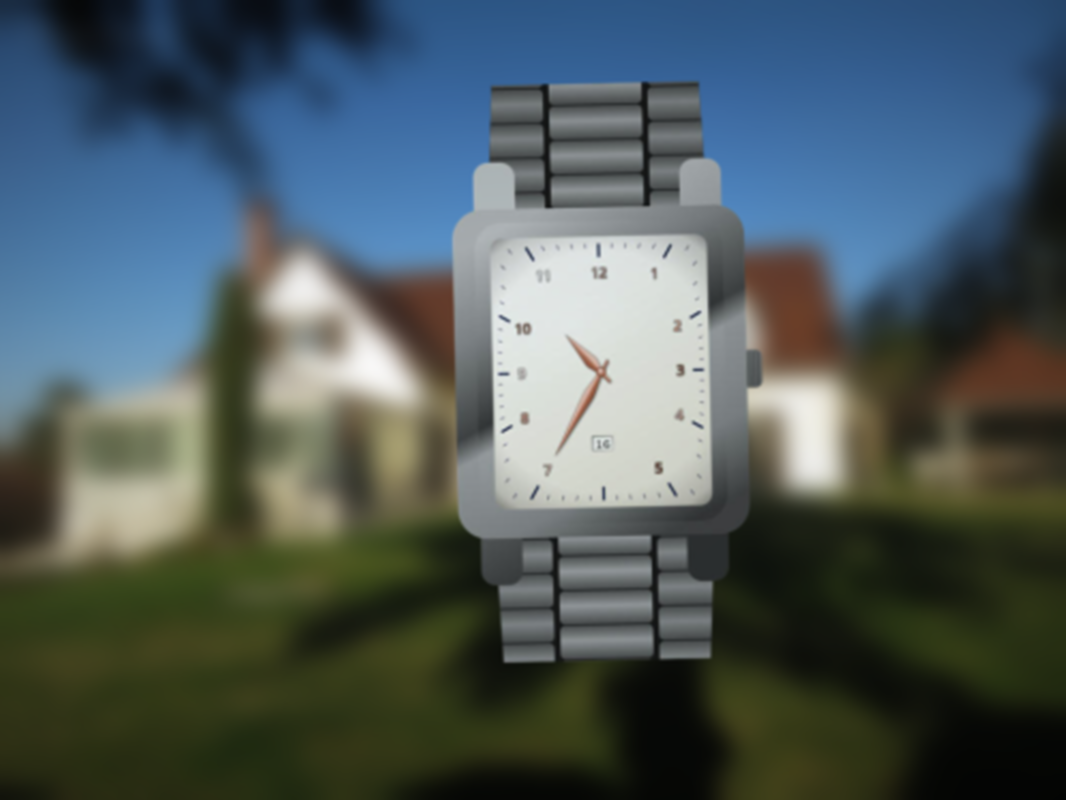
10:35
